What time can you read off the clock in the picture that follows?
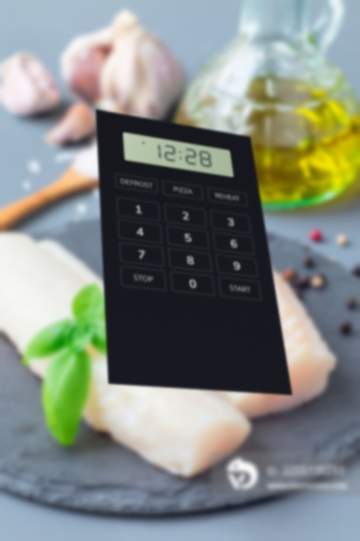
12:28
